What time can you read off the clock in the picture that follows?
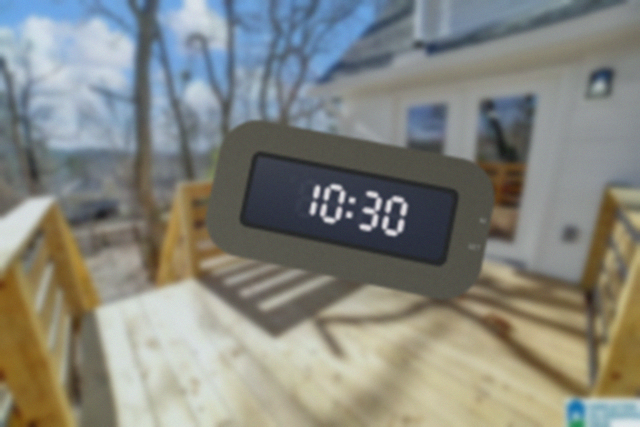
10:30
